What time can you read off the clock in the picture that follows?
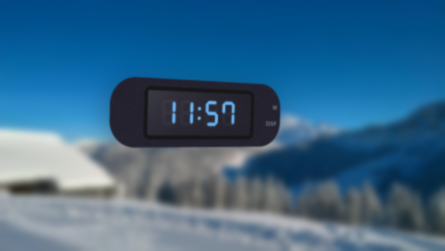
11:57
